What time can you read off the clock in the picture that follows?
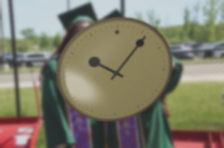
10:06
